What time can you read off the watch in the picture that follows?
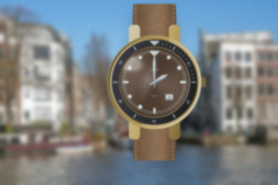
2:00
